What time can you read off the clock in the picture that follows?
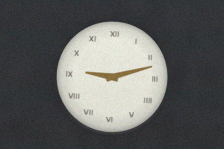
9:12
